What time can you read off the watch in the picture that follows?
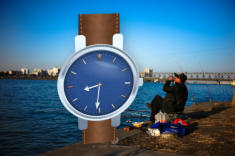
8:31
